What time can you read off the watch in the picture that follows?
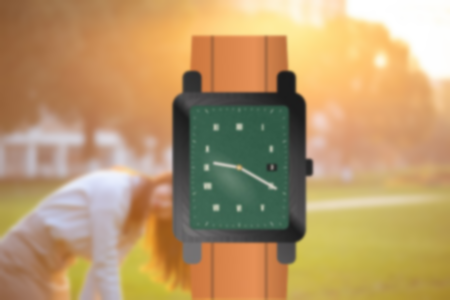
9:20
